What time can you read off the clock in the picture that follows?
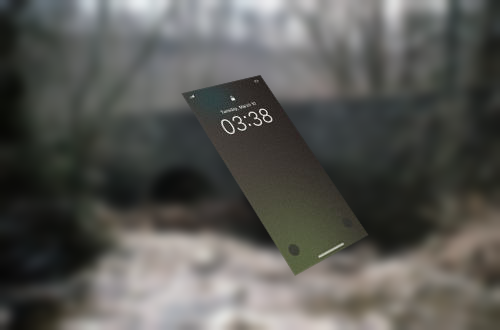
3:38
